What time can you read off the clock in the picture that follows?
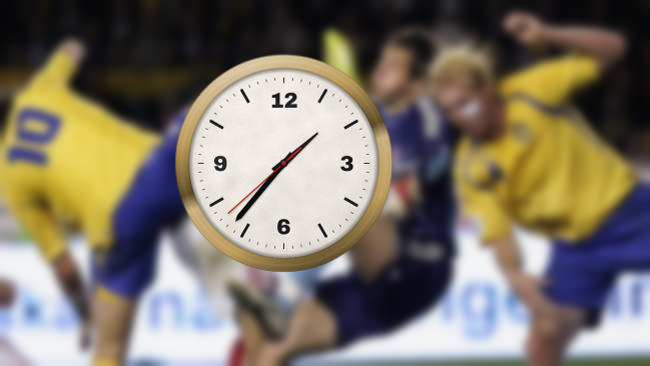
1:36:38
